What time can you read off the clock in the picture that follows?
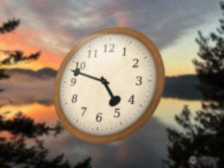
4:48
